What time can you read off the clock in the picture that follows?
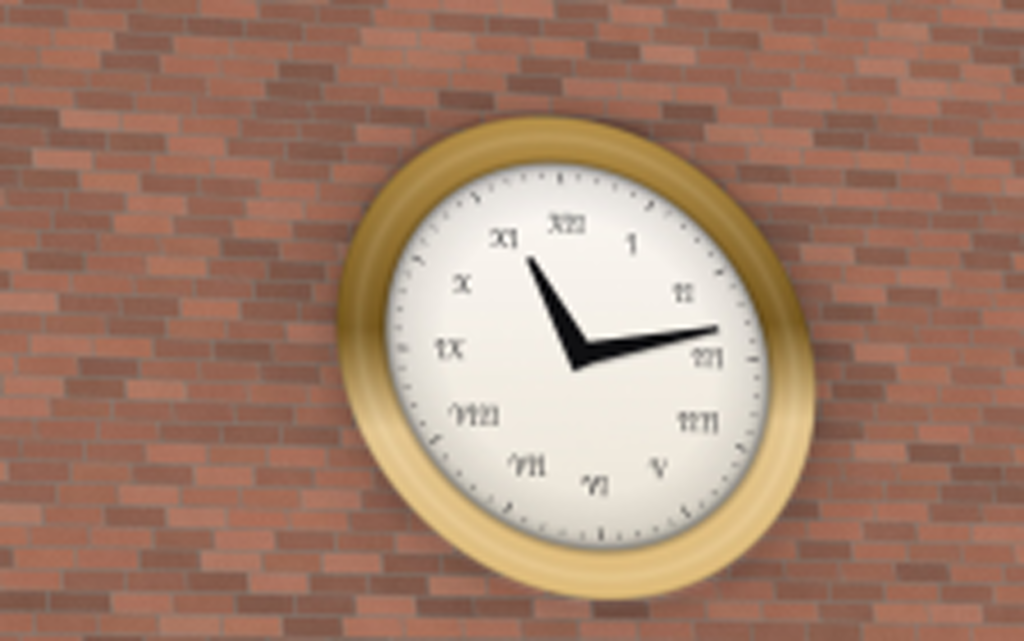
11:13
